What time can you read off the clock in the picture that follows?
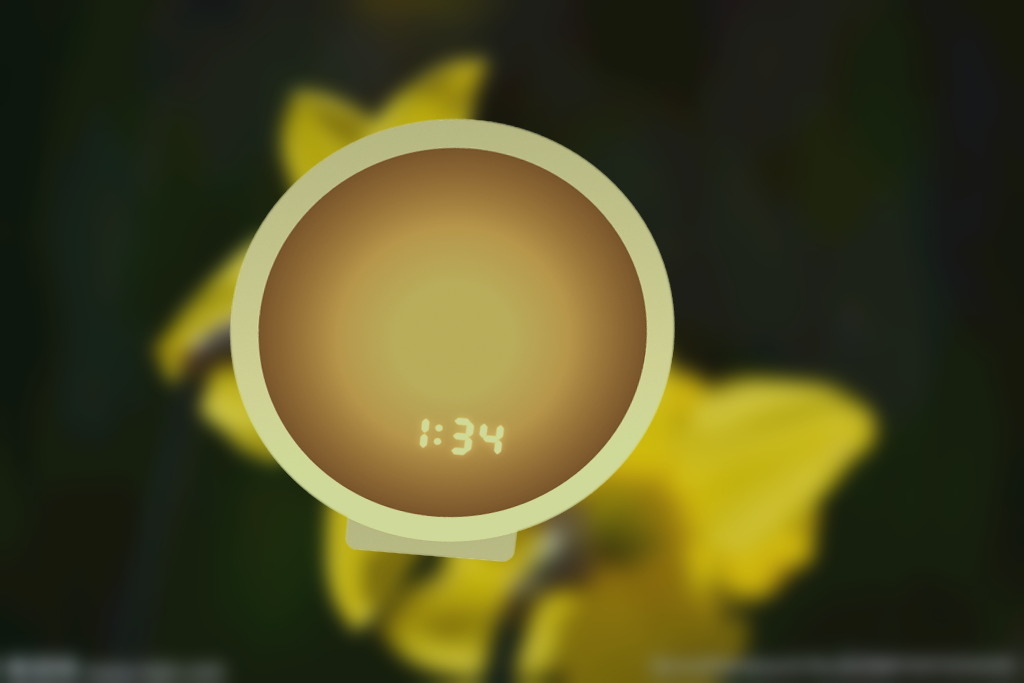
1:34
